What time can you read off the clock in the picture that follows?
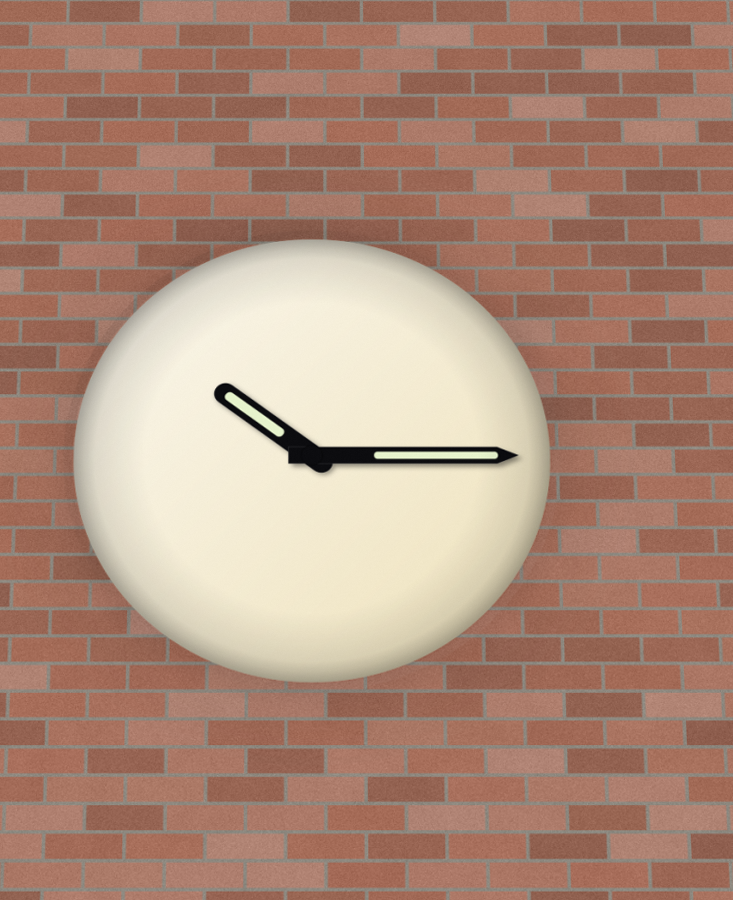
10:15
